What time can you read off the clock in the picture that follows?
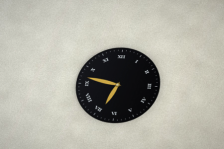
6:47
